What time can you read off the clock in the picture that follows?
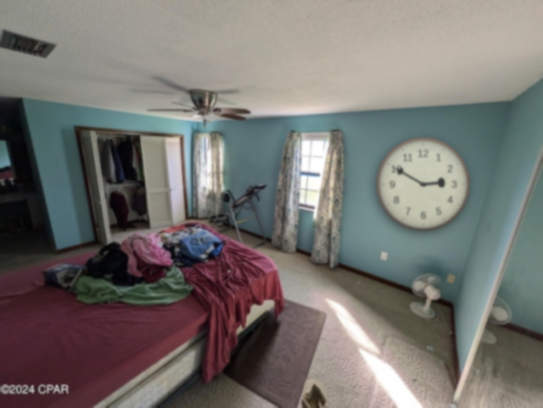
2:50
